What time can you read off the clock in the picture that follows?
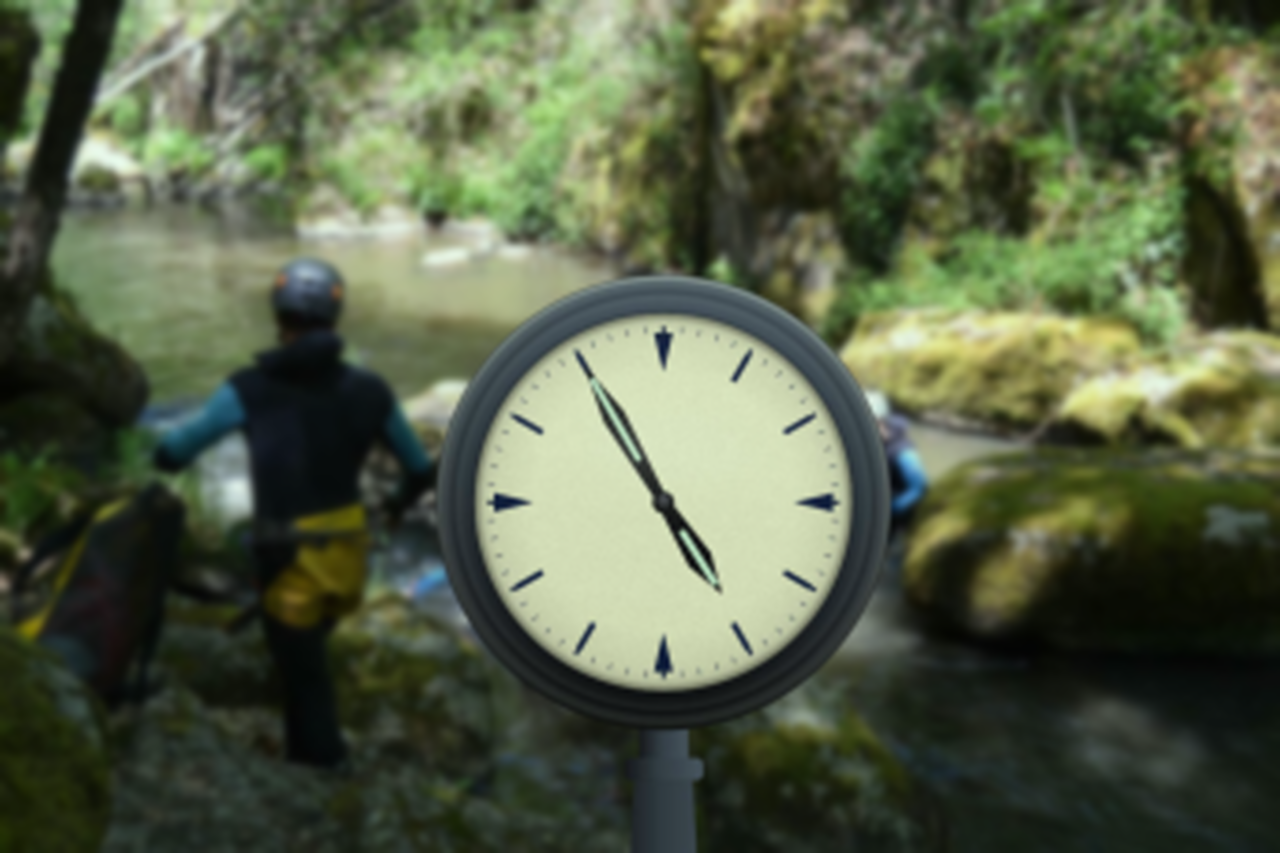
4:55
